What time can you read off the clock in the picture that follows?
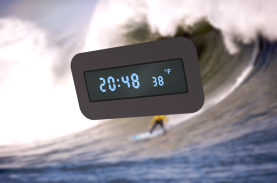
20:48
